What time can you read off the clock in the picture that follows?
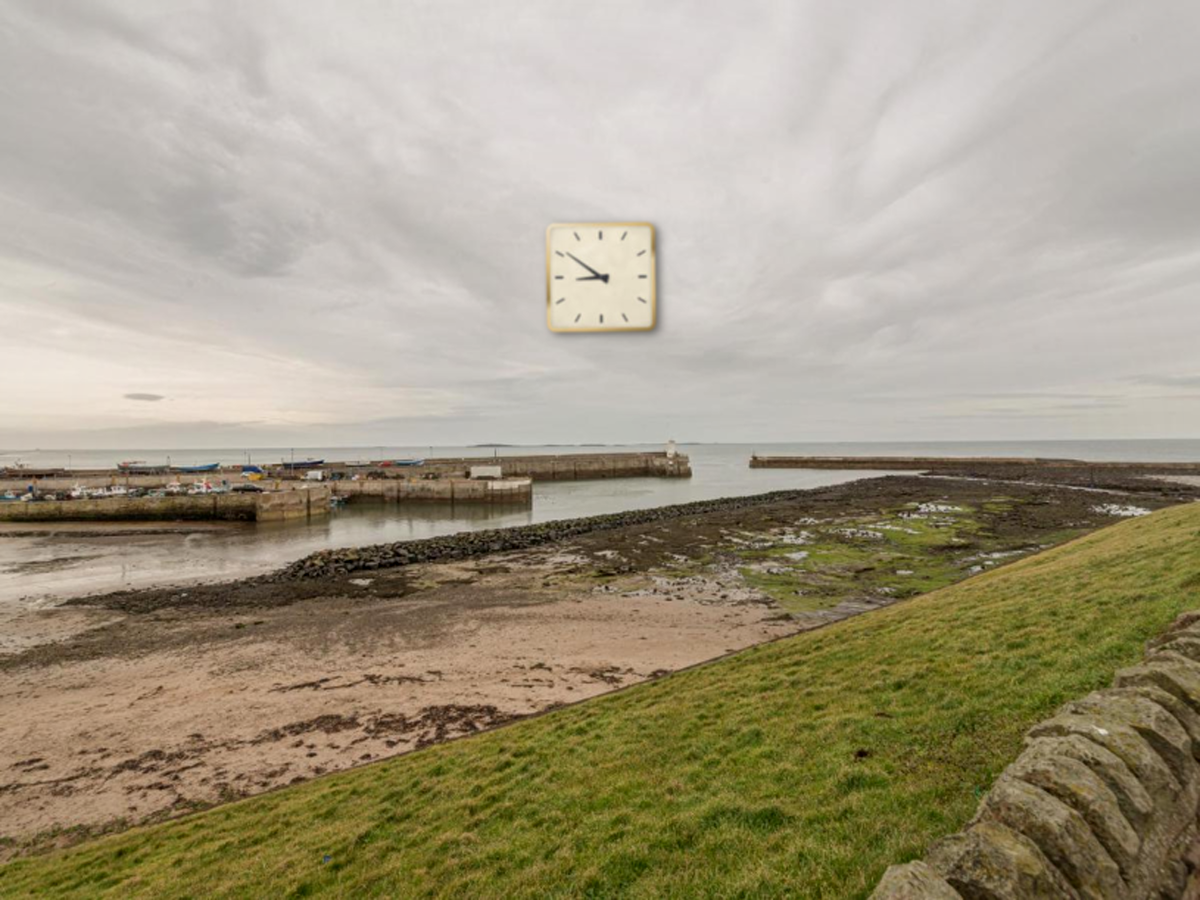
8:51
